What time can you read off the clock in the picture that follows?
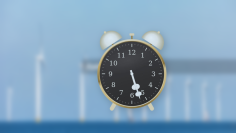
5:27
